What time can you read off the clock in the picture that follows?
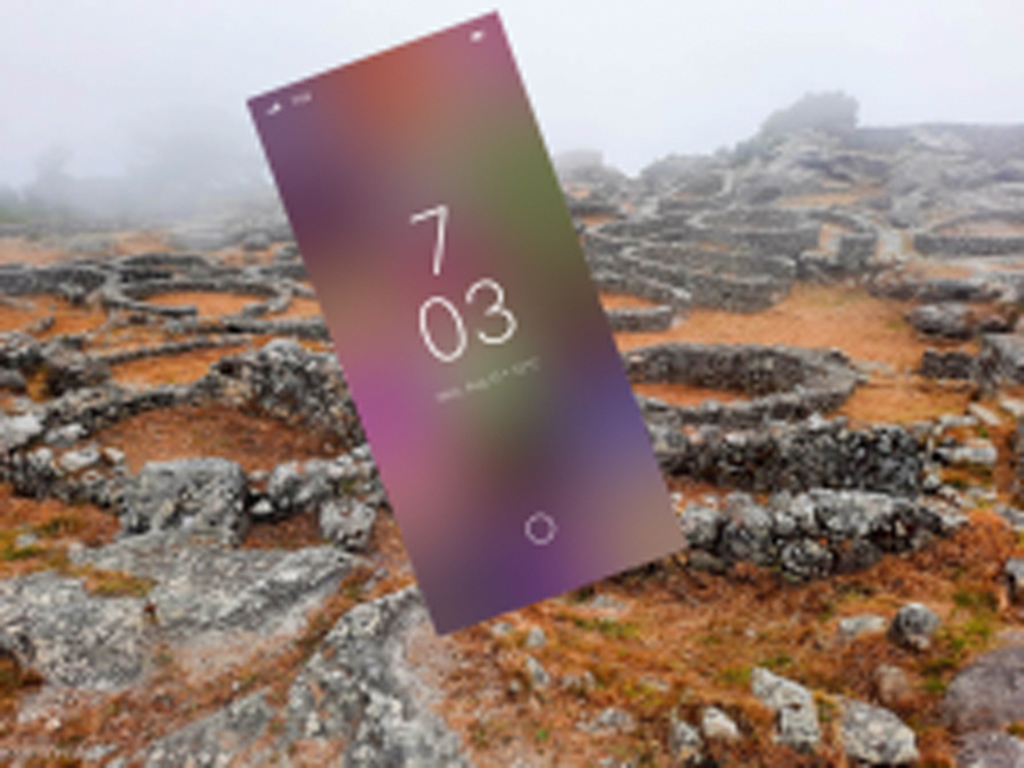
7:03
